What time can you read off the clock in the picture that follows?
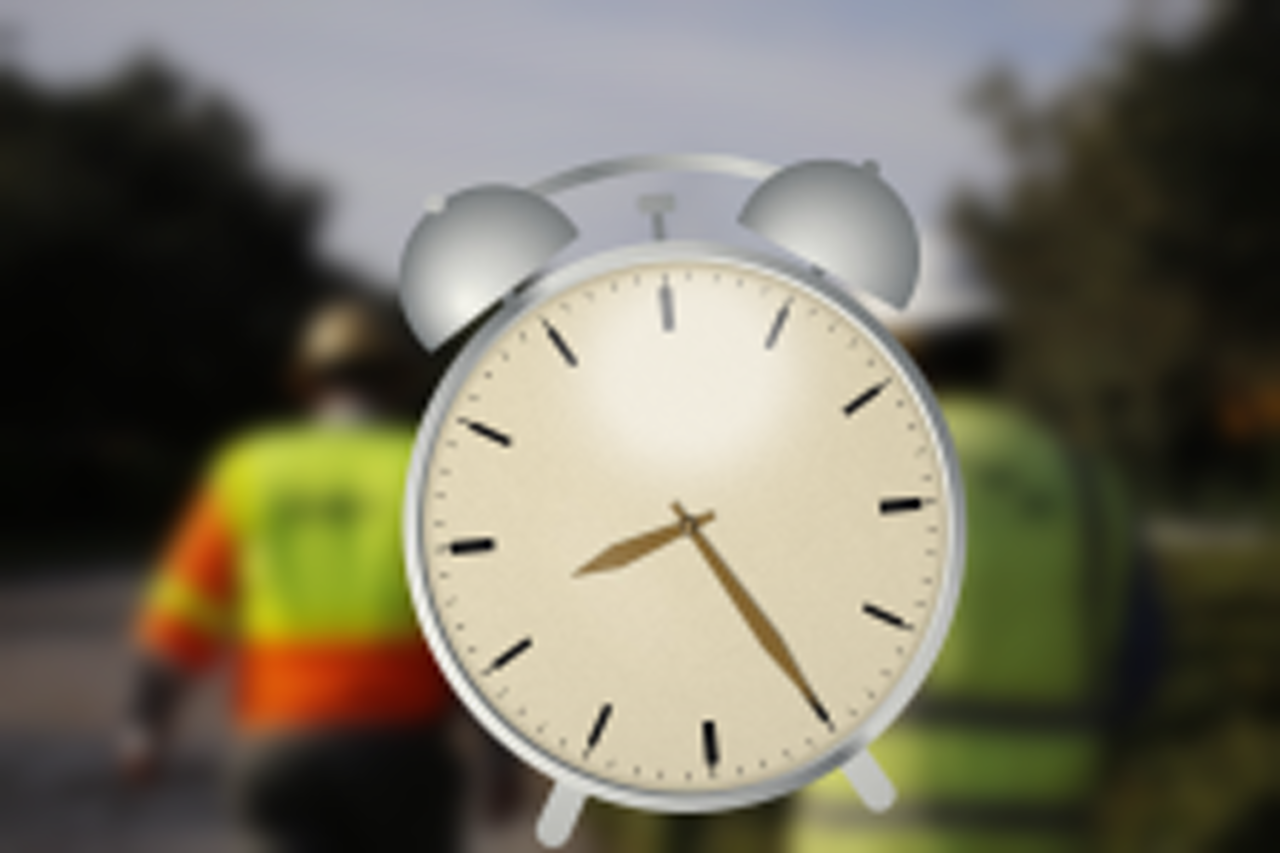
8:25
